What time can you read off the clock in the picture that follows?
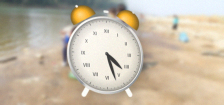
4:27
